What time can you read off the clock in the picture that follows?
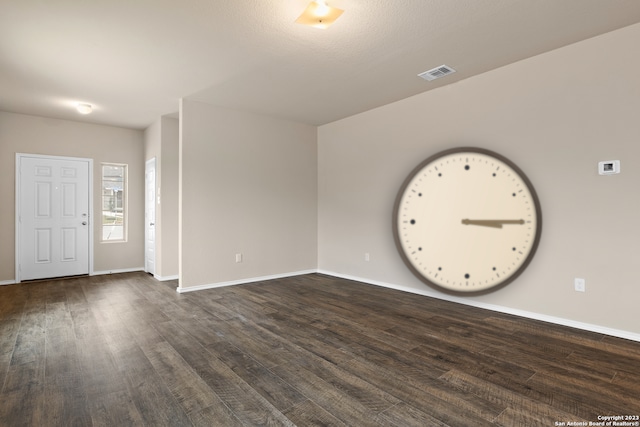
3:15
